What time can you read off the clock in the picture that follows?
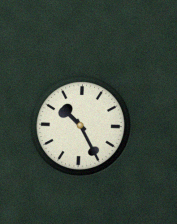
10:25
